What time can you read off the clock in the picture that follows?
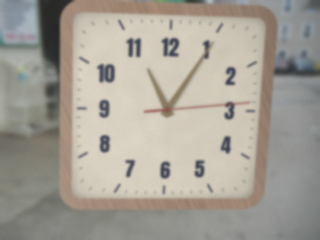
11:05:14
